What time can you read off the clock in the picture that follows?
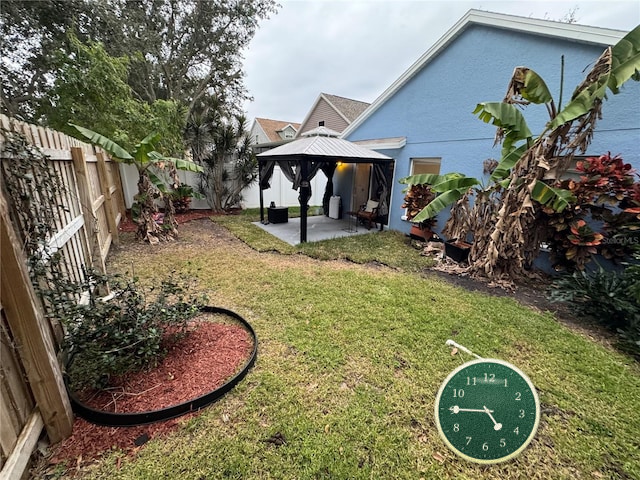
4:45
